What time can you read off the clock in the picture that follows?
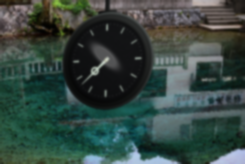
7:38
